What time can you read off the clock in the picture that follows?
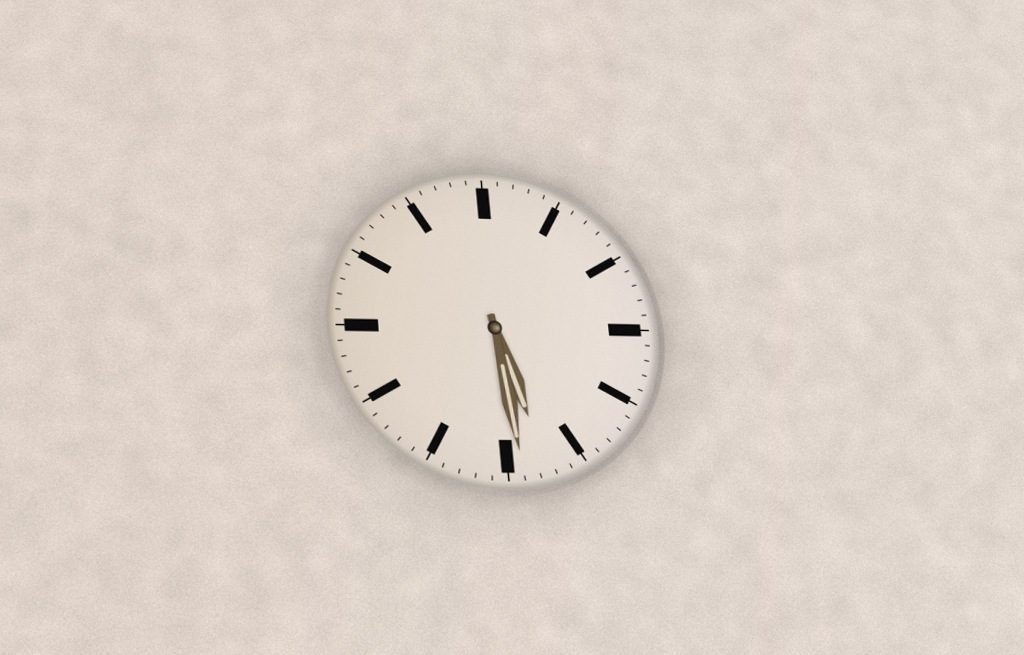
5:29
